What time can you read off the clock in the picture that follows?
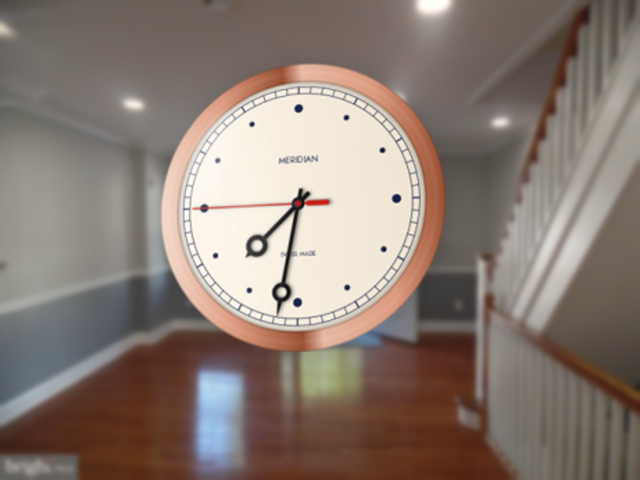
7:31:45
